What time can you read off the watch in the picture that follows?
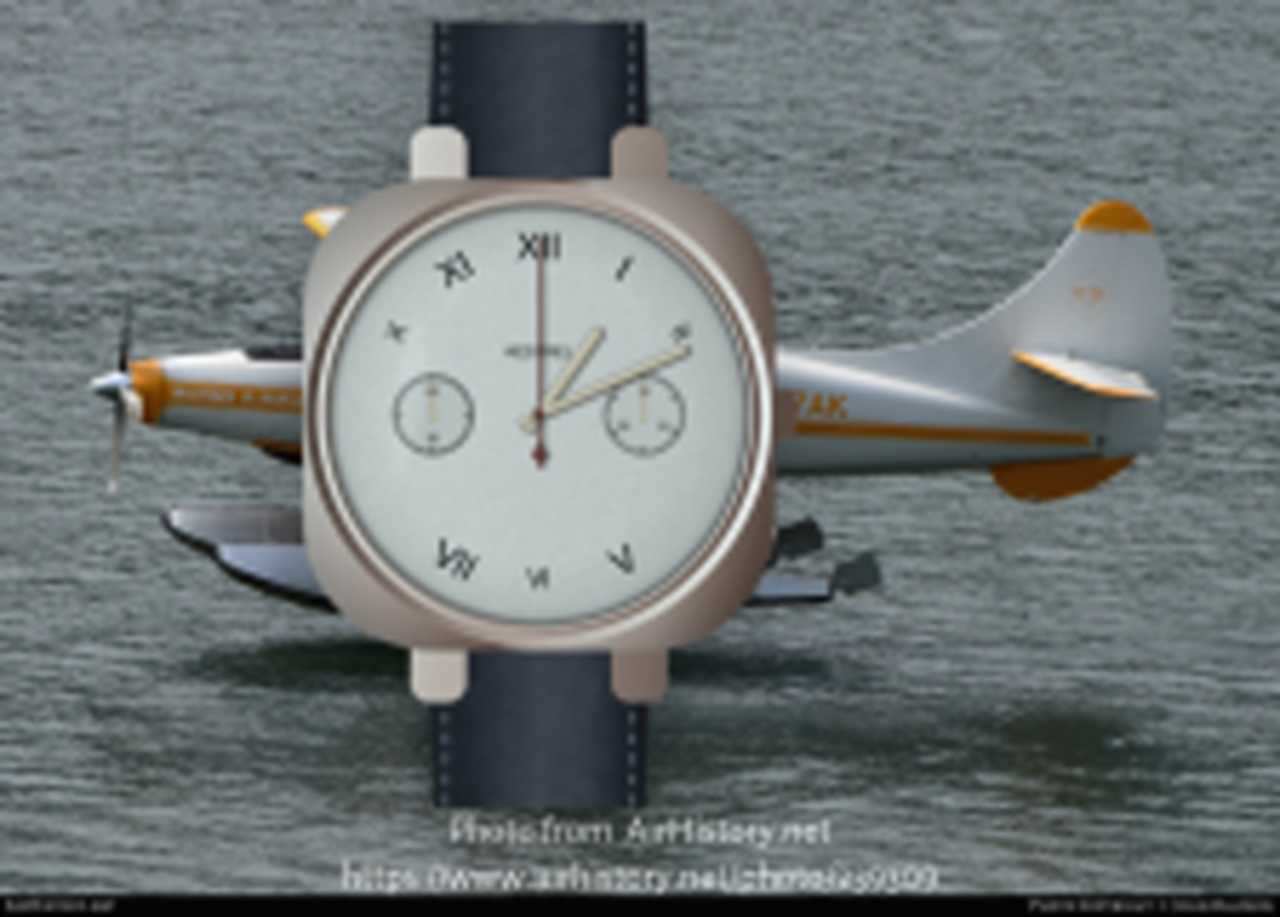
1:11
